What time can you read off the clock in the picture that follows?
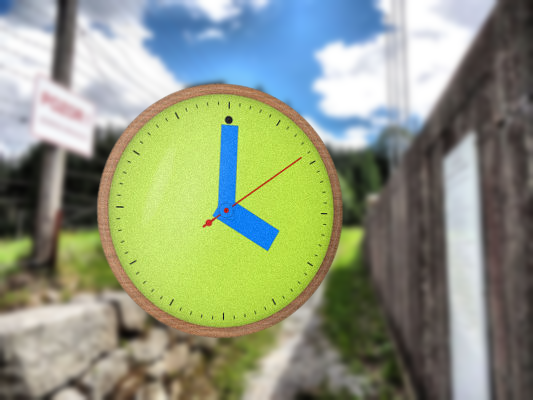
4:00:09
